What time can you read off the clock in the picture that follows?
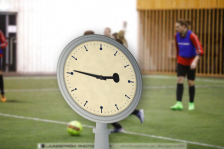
2:46
